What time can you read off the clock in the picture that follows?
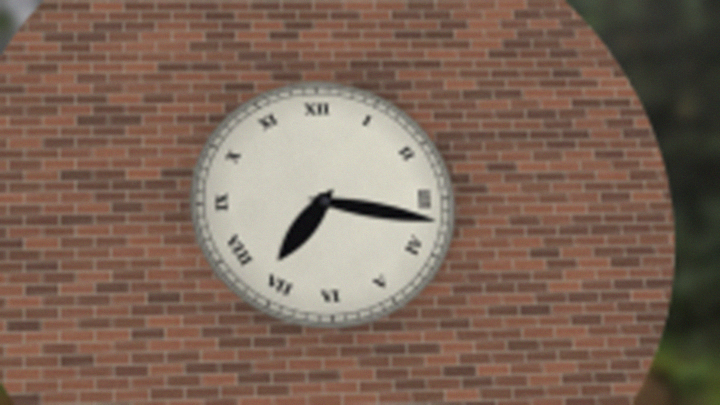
7:17
